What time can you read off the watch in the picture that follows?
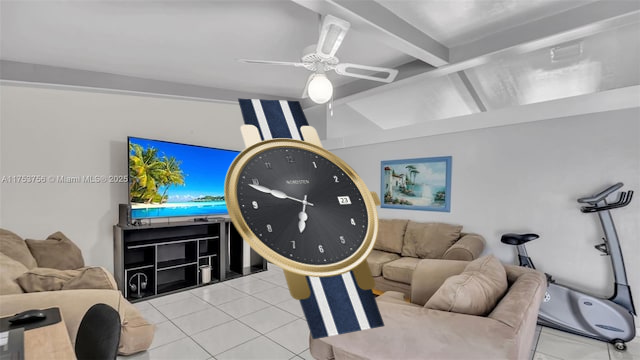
6:49
